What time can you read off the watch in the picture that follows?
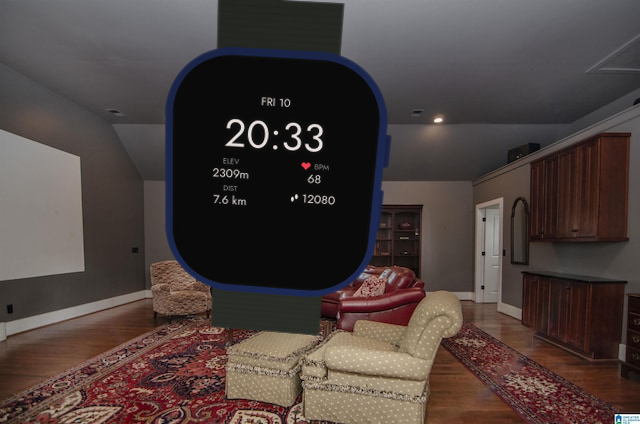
20:33
